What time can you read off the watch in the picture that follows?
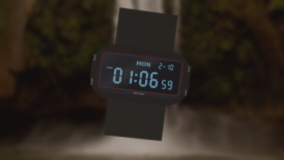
1:06:59
